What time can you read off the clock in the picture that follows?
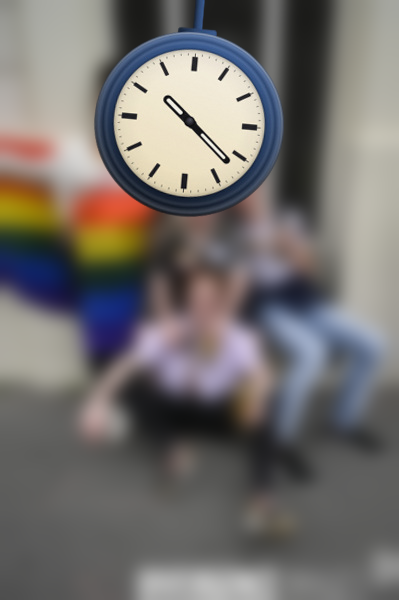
10:22
